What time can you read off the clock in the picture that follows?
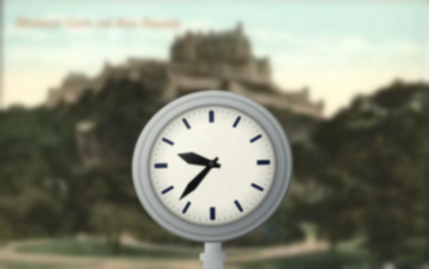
9:37
